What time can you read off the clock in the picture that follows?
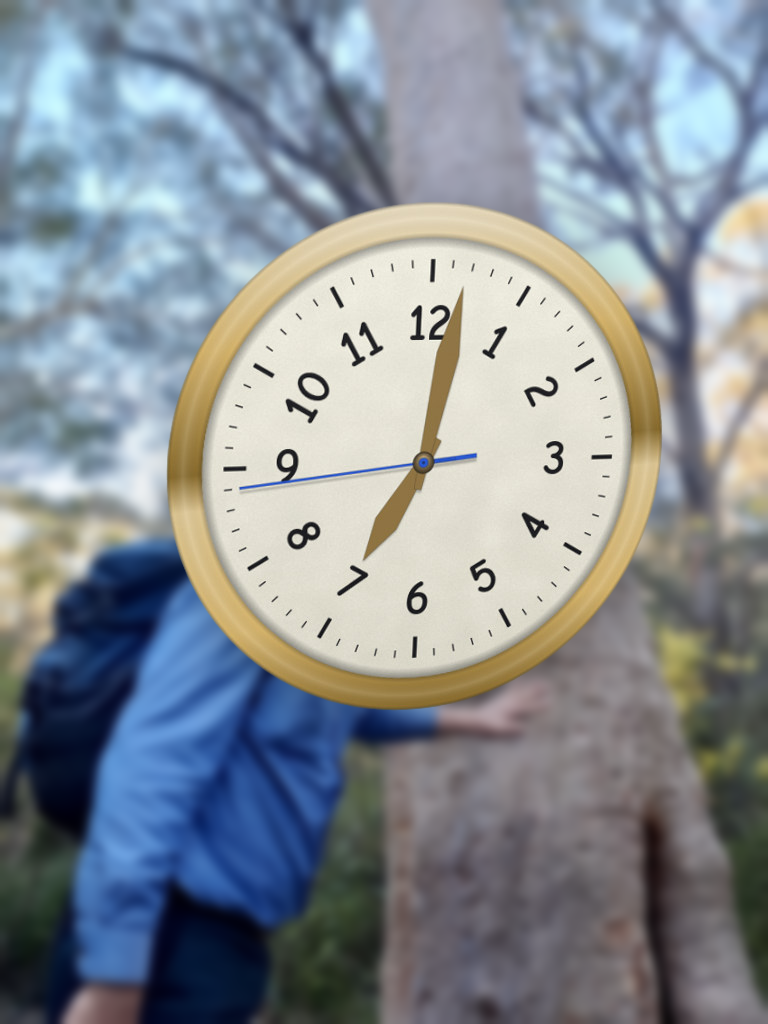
7:01:44
